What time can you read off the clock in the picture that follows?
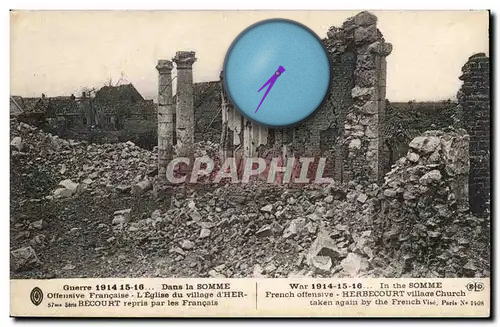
7:35
